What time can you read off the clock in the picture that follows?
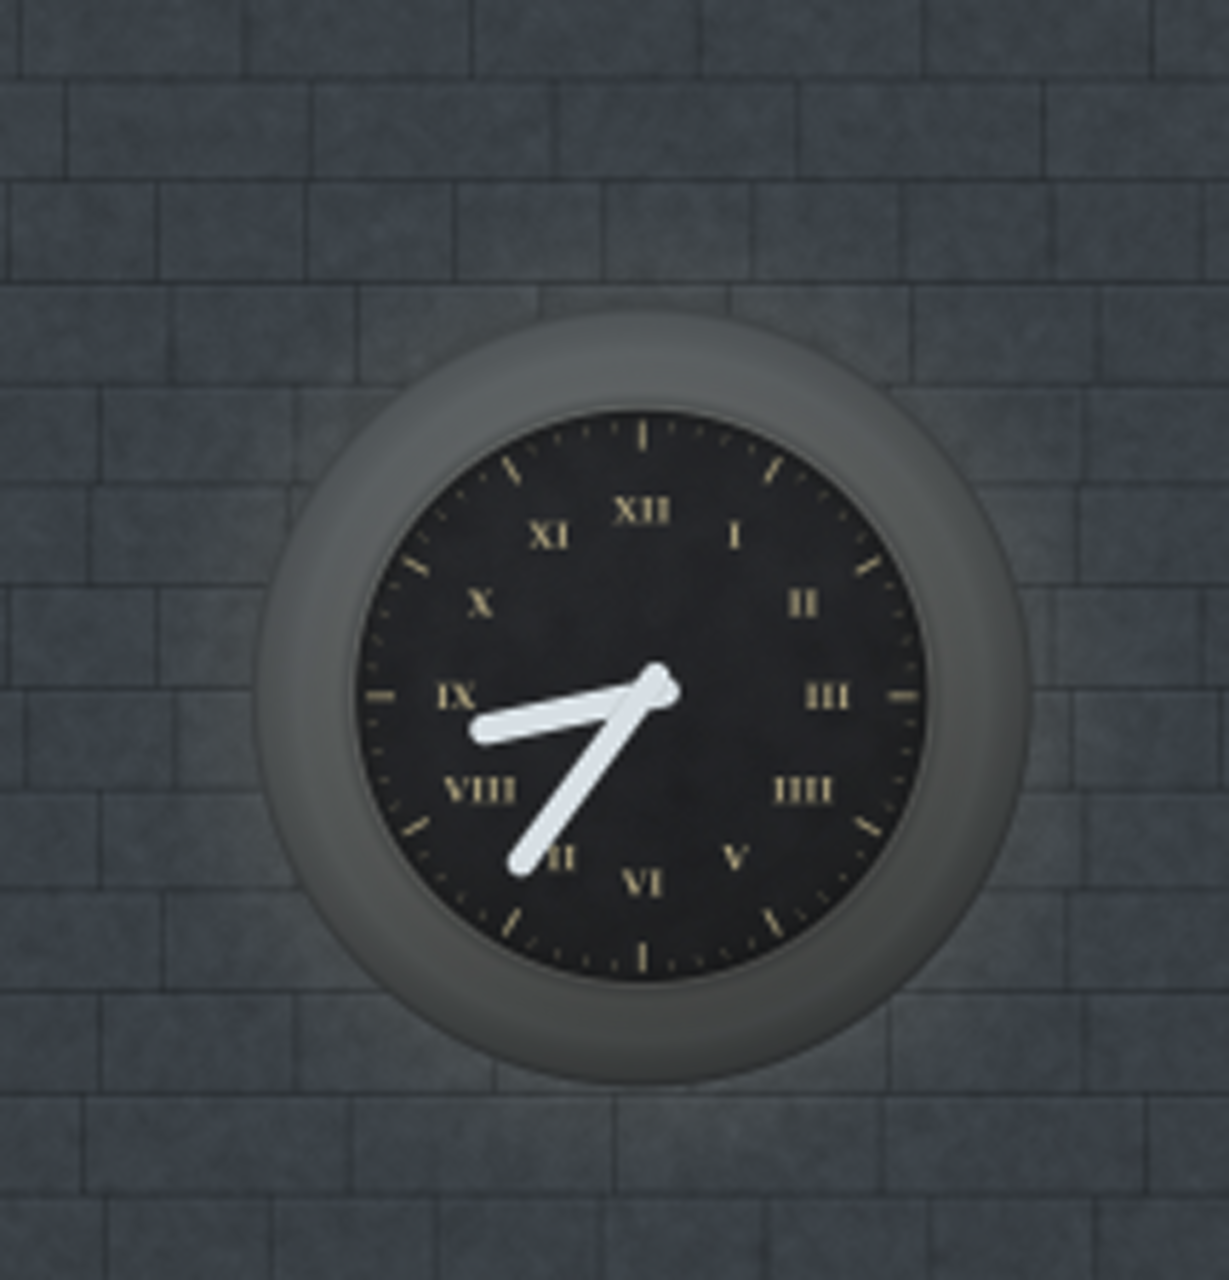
8:36
